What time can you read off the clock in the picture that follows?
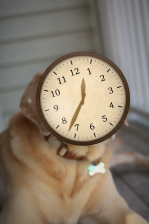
12:37
